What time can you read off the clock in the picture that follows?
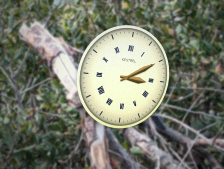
3:10
